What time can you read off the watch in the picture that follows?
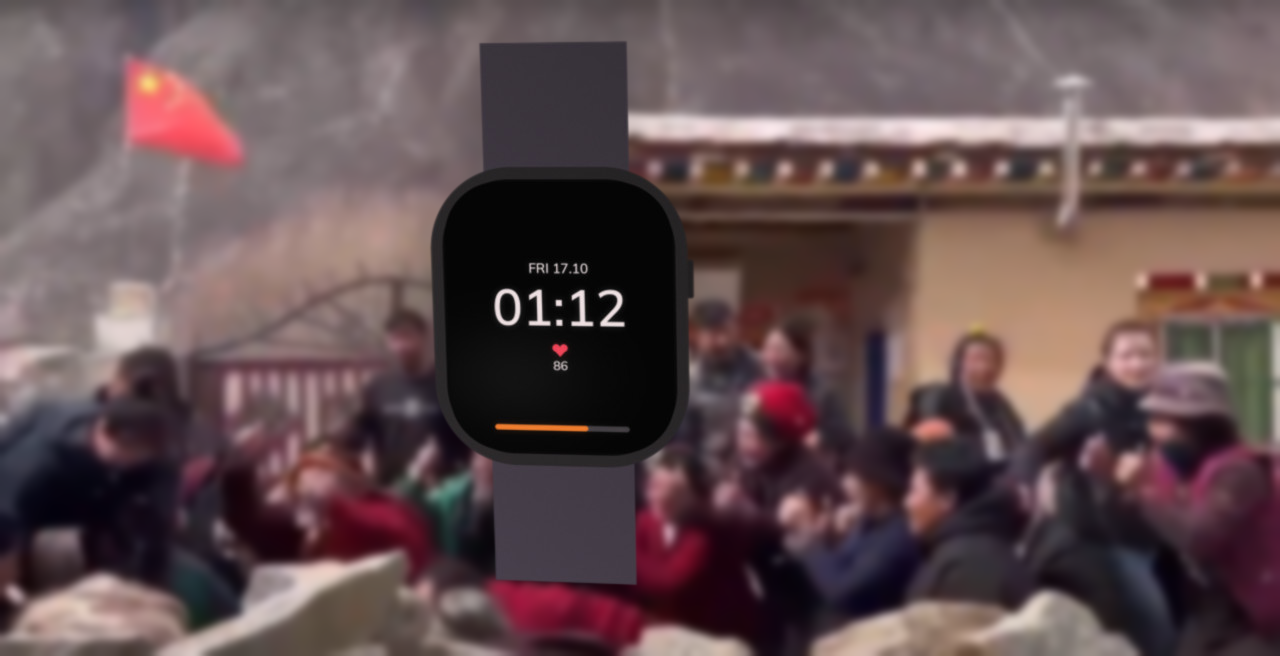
1:12
